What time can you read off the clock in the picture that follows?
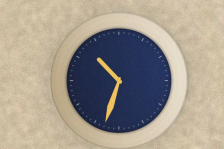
10:33
